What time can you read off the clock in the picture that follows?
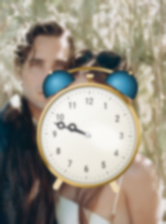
9:48
